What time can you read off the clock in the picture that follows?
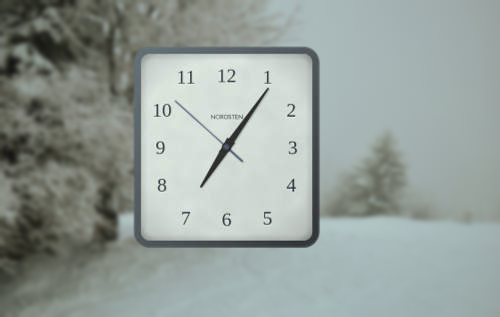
7:05:52
